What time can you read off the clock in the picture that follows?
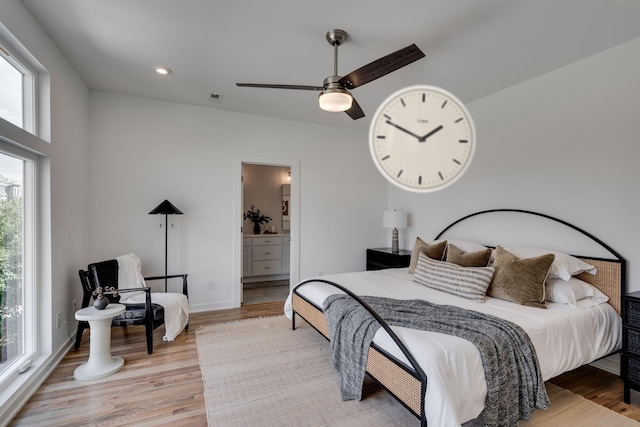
1:49
